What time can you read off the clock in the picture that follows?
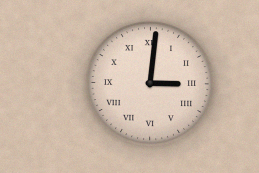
3:01
